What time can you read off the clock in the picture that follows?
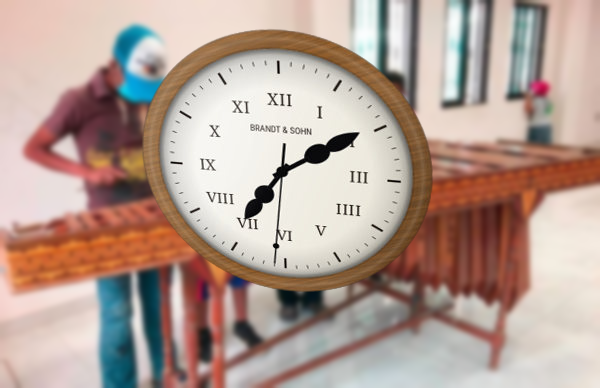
7:09:31
